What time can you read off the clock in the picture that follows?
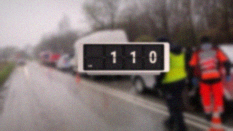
1:10
